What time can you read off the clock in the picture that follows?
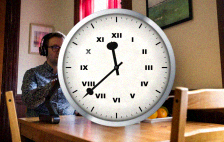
11:38
